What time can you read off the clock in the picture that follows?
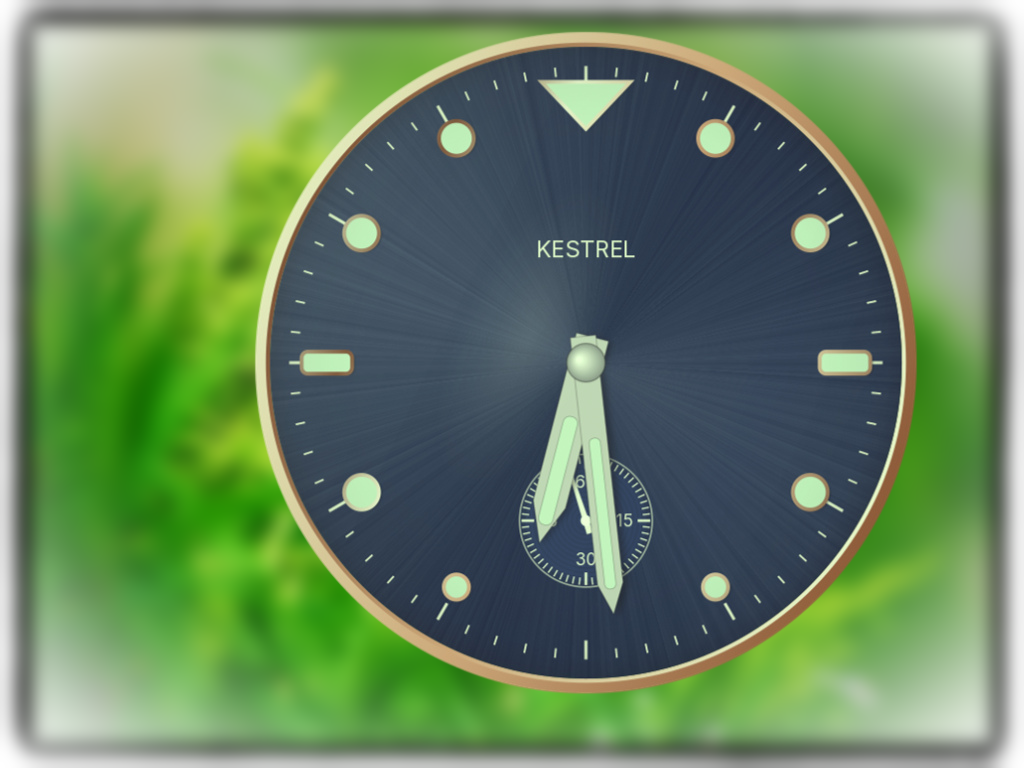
6:28:57
